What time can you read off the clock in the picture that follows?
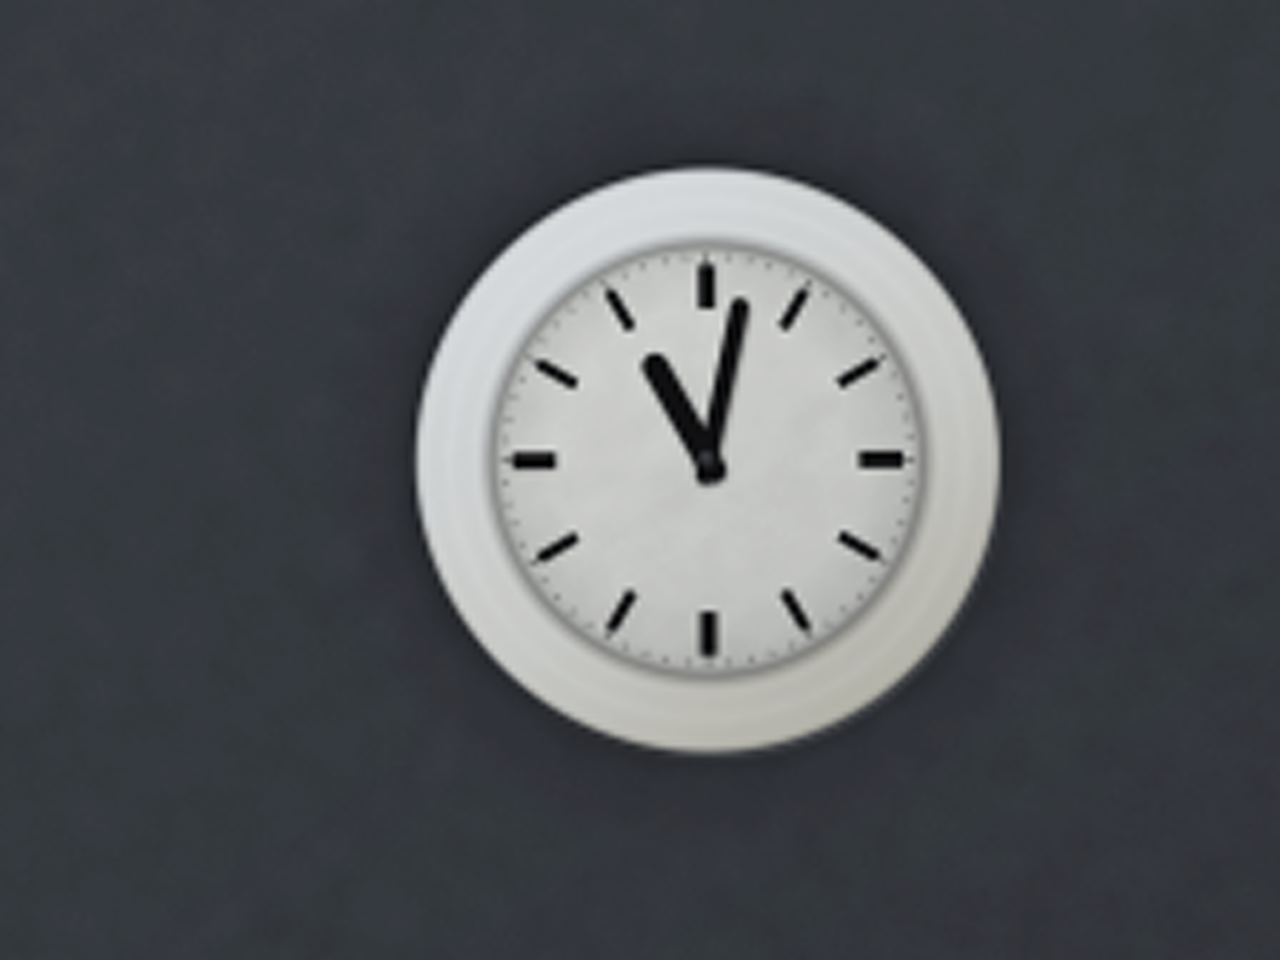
11:02
